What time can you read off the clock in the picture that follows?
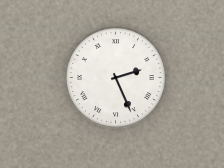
2:26
